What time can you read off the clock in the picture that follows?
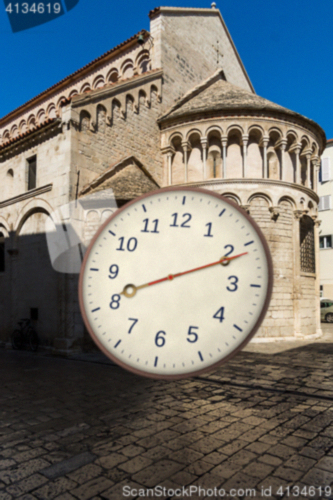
8:11:11
